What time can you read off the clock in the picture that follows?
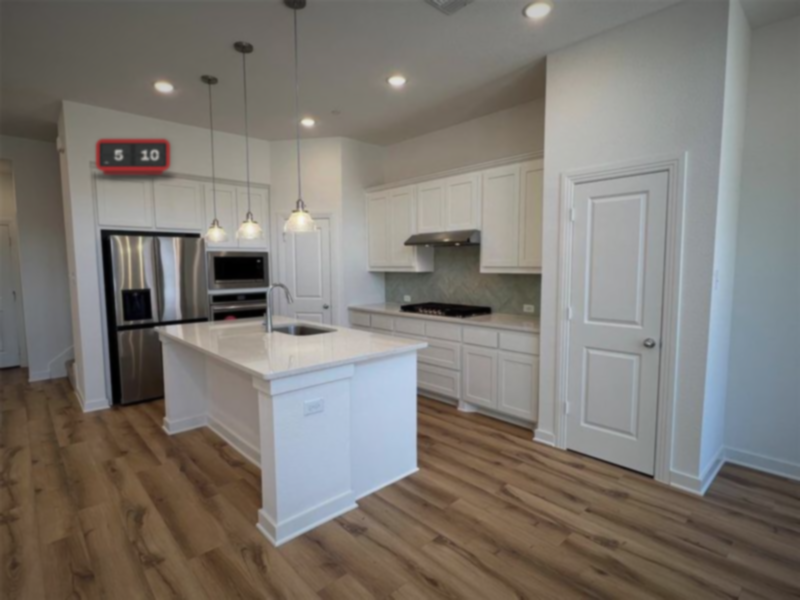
5:10
